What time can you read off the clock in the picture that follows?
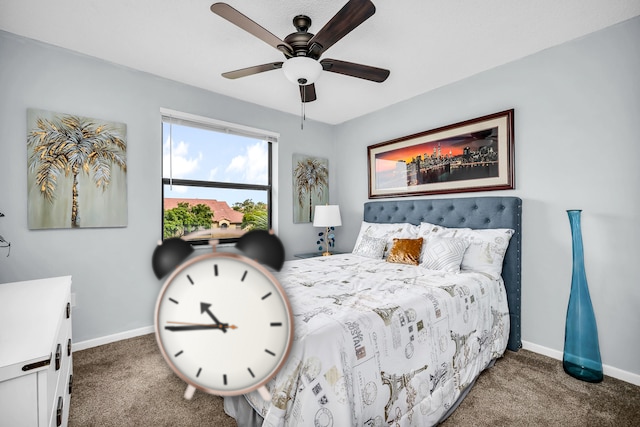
10:44:46
